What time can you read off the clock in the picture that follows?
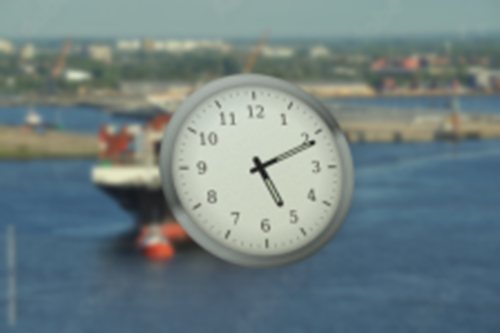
5:11
